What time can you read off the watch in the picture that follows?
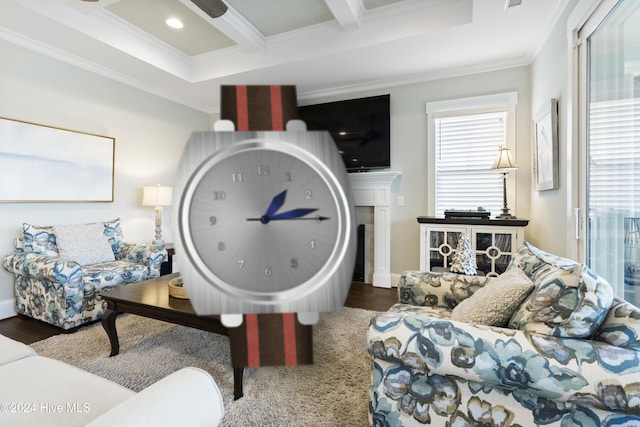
1:13:15
